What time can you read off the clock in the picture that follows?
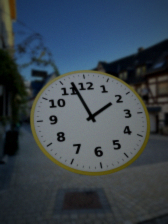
1:57
